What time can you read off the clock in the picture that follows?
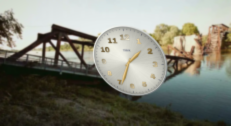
1:34
